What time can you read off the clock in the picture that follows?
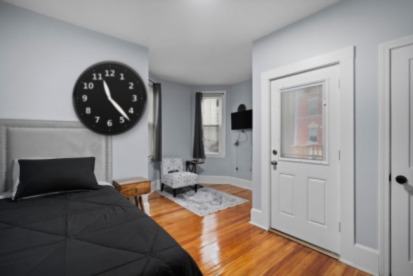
11:23
